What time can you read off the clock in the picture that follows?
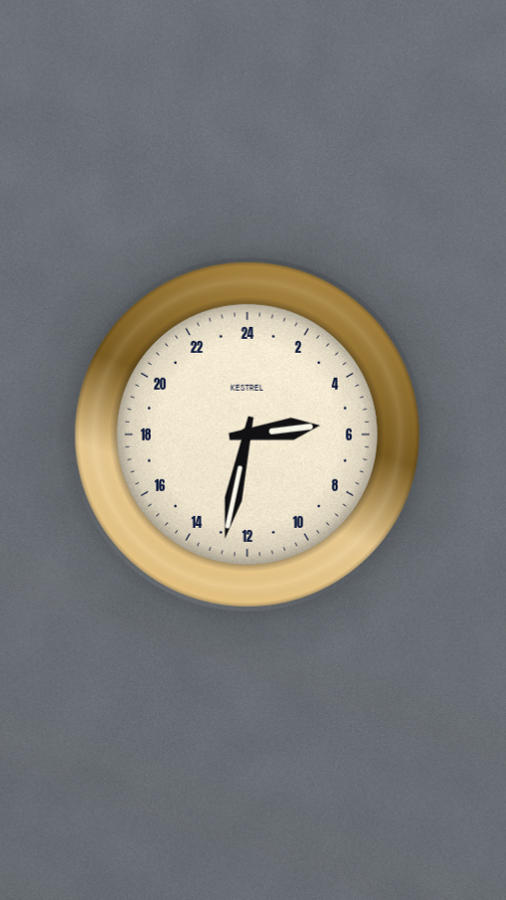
5:32
